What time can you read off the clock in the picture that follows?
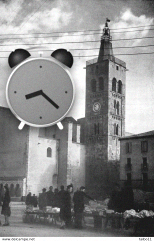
8:22
